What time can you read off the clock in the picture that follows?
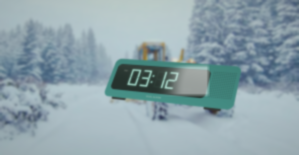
3:12
